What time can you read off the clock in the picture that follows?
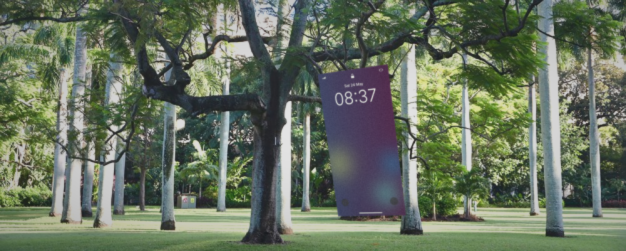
8:37
